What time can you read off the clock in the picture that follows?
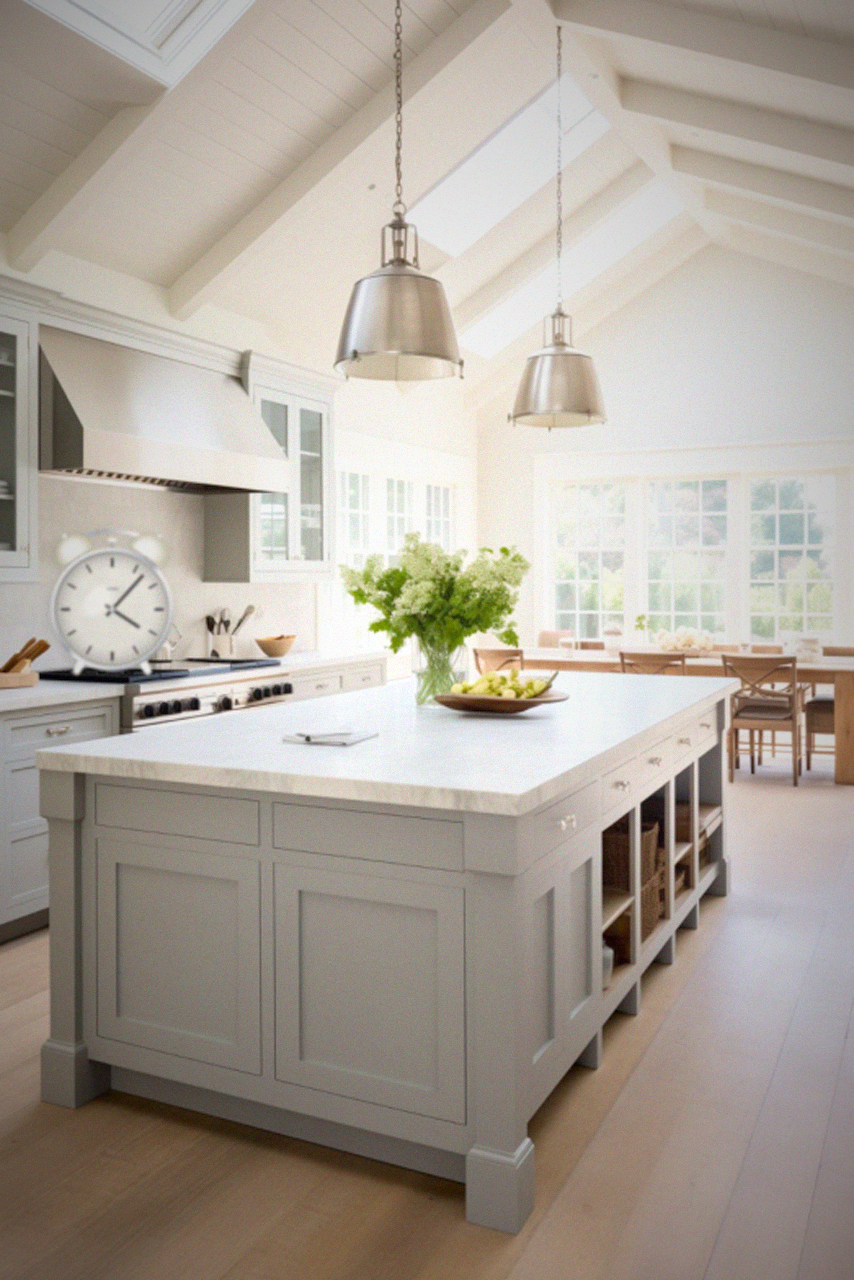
4:07
